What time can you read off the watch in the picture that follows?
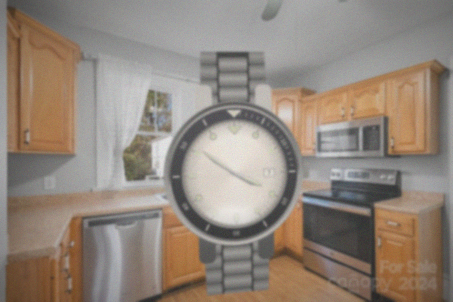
3:51
